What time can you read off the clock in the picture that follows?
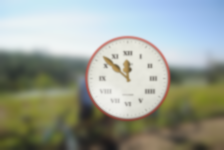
11:52
